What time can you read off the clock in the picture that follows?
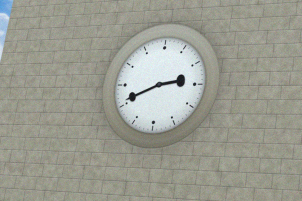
2:41
